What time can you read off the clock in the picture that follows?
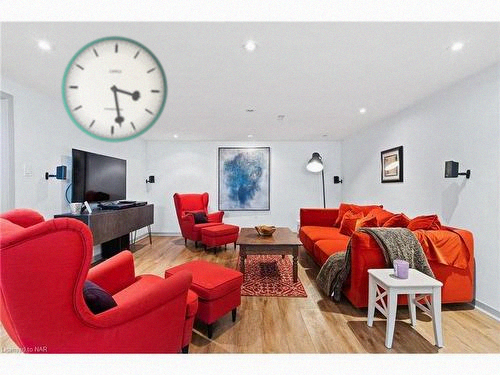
3:28
